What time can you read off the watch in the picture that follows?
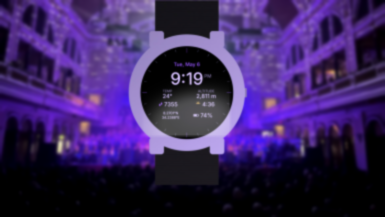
9:19
